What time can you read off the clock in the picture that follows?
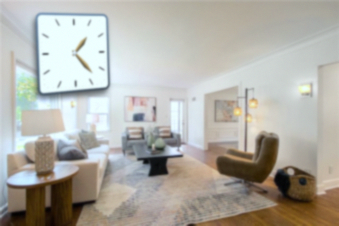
1:23
